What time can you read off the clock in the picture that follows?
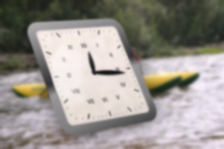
12:16
